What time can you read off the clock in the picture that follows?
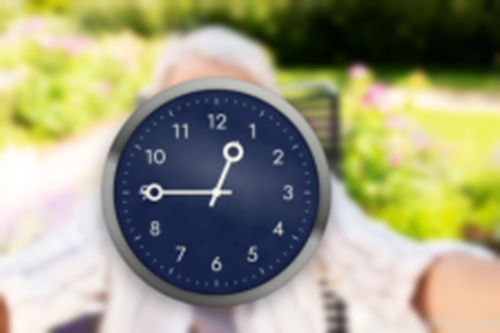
12:45
